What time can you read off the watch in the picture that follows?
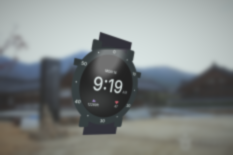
9:19
